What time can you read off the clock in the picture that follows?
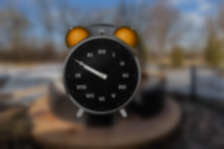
9:50
